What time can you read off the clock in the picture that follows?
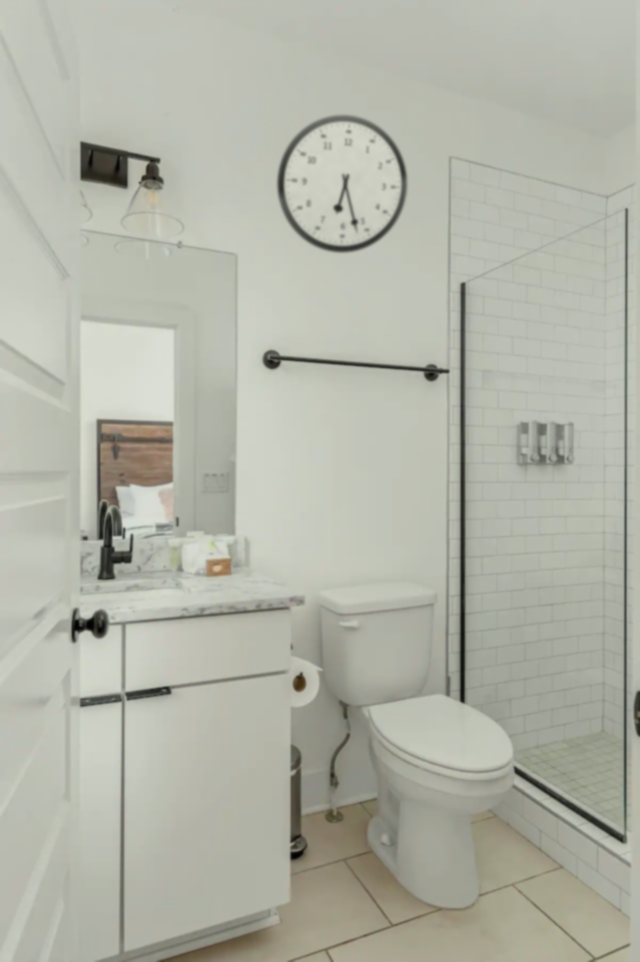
6:27
